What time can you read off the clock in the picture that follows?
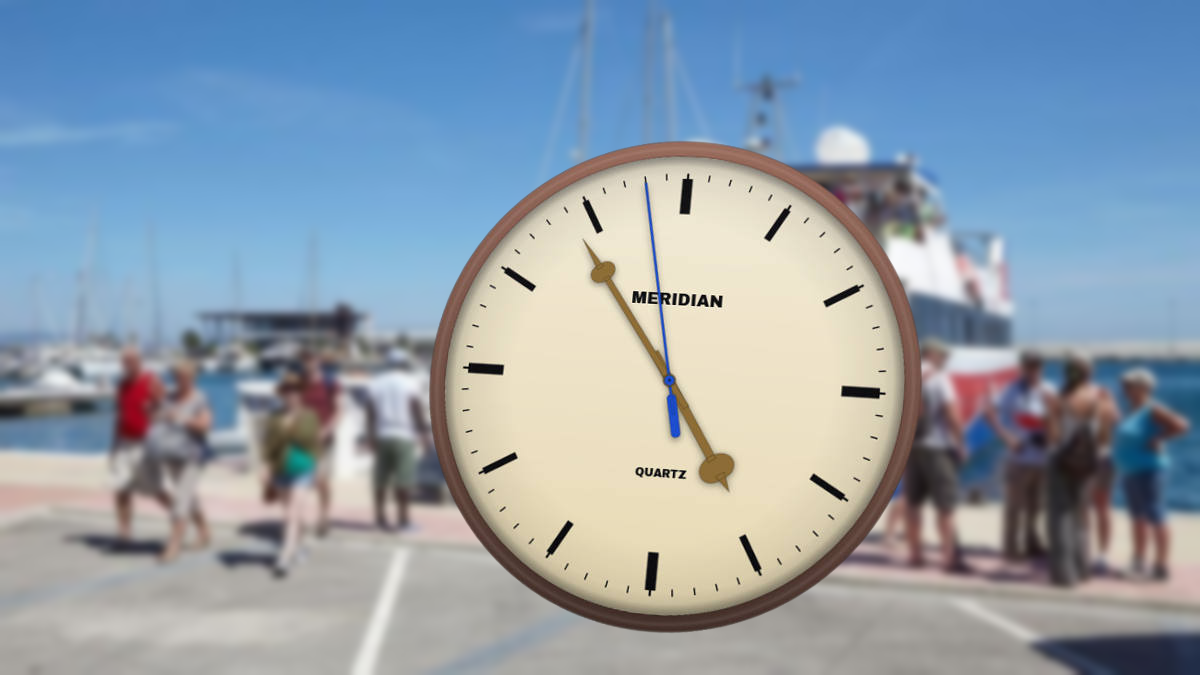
4:53:58
